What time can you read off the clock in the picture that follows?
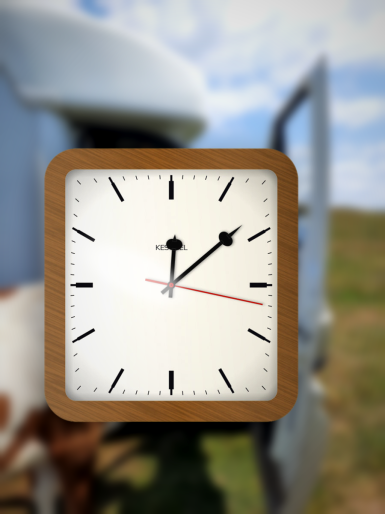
12:08:17
